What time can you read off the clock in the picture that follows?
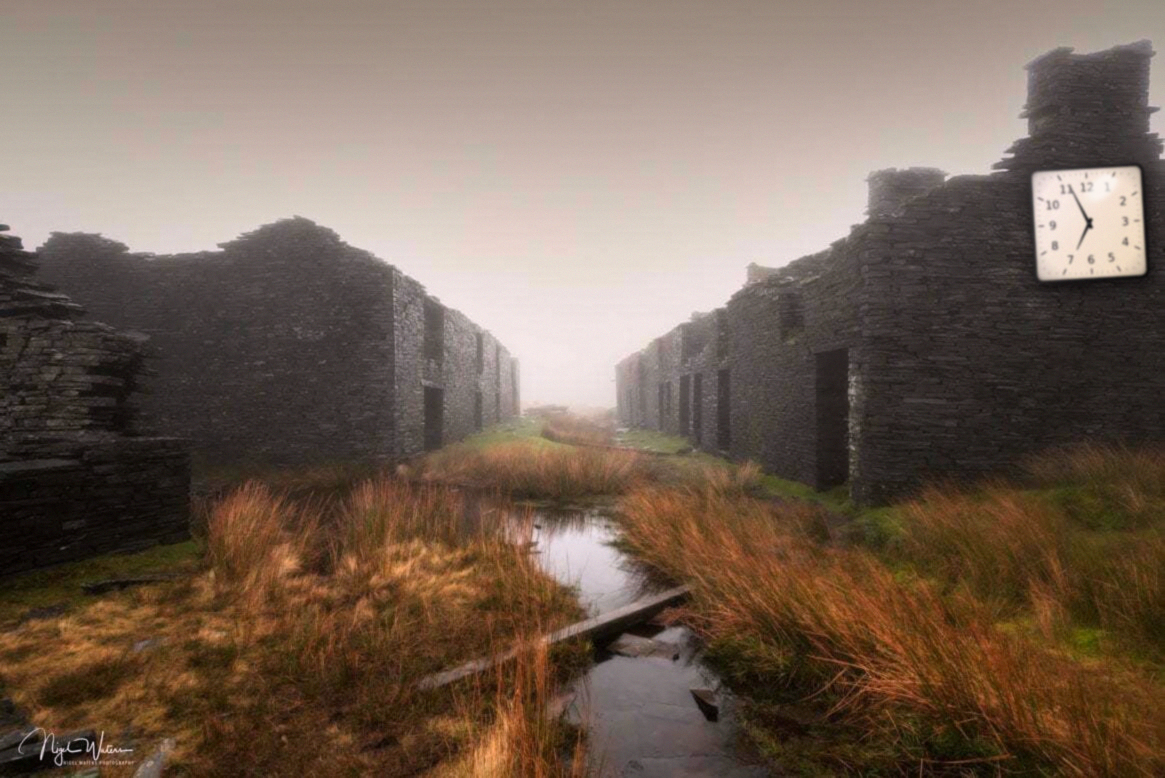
6:56
